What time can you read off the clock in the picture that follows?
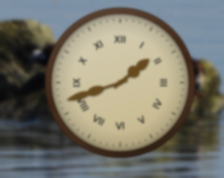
1:42
